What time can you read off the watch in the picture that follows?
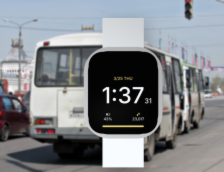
1:37
